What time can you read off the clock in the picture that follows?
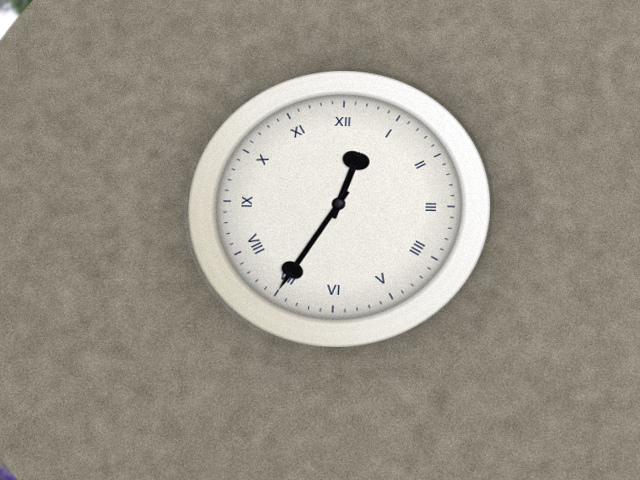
12:35
